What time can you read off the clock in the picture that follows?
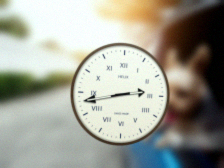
2:43
